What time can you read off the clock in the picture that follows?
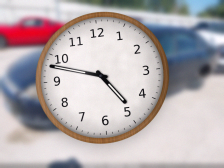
4:48
